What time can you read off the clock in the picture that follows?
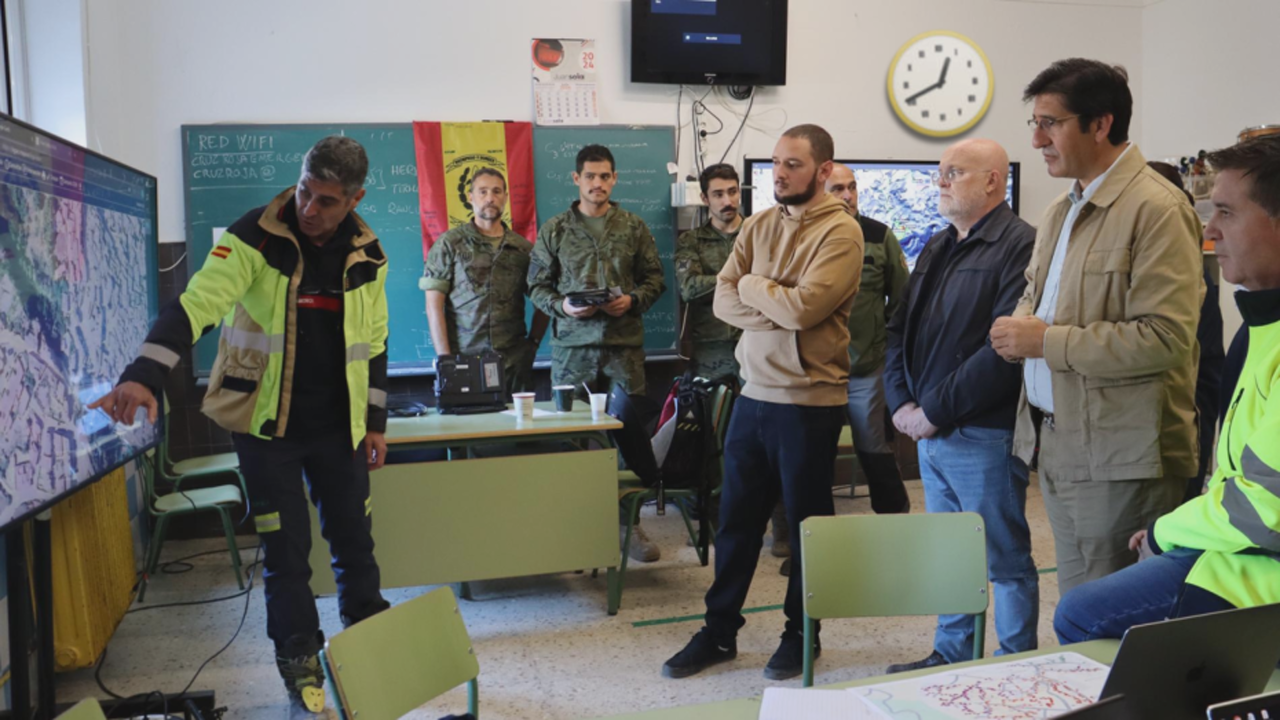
12:41
